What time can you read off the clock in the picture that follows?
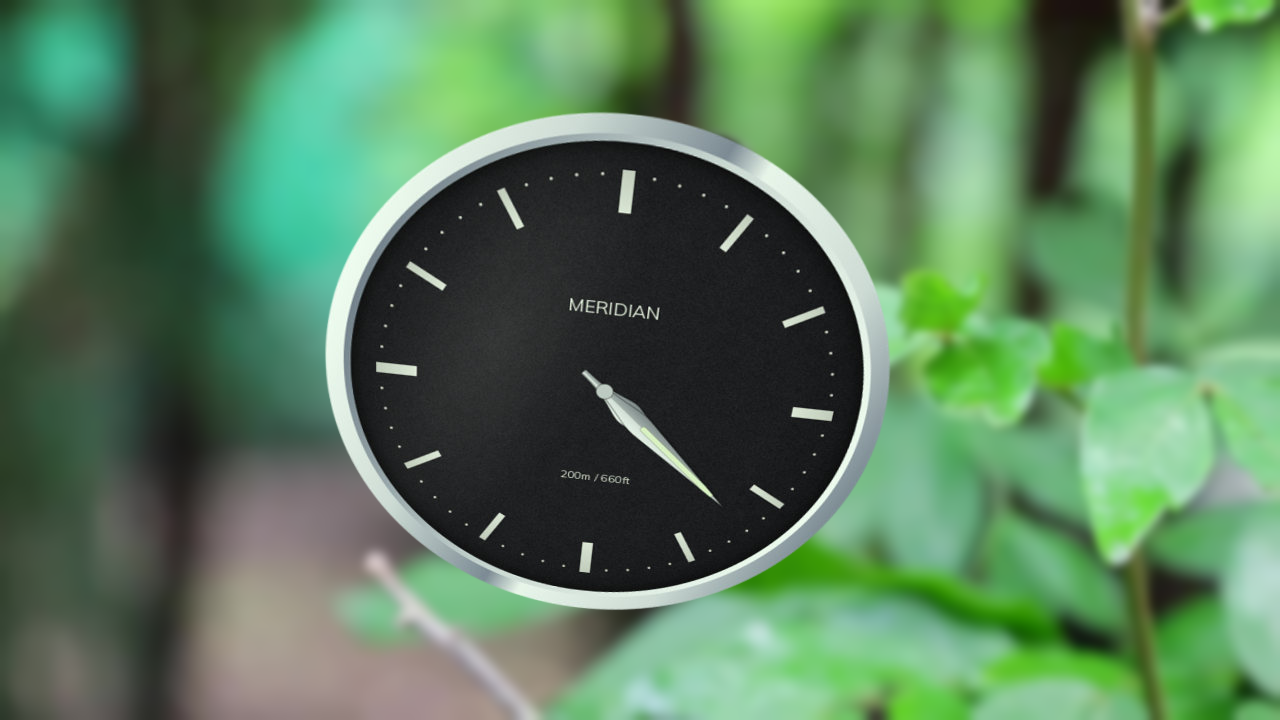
4:22
